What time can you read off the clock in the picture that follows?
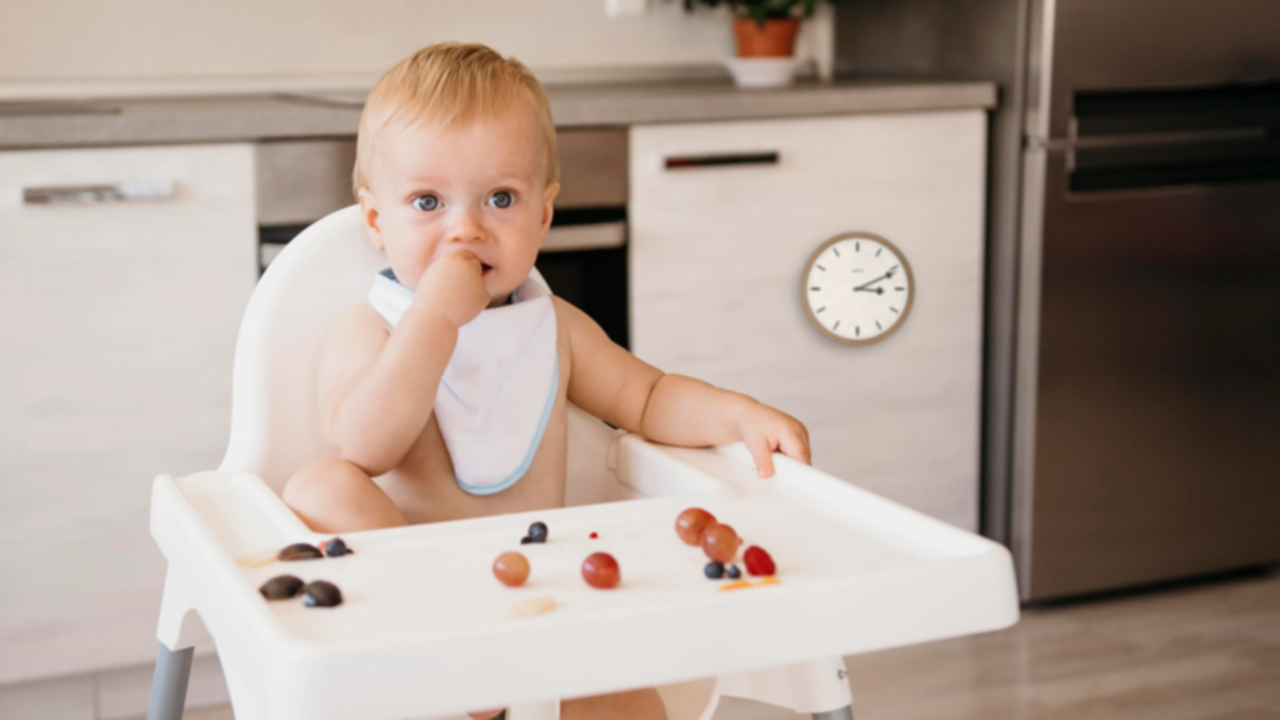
3:11
